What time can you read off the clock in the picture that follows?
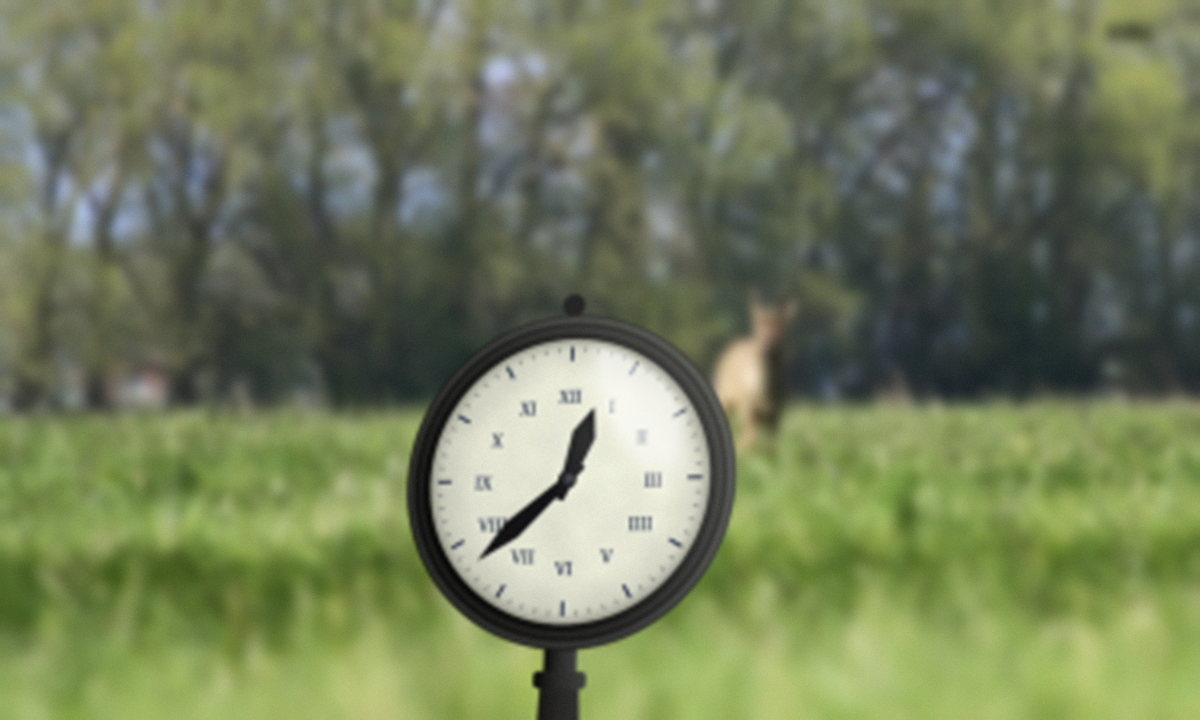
12:38
